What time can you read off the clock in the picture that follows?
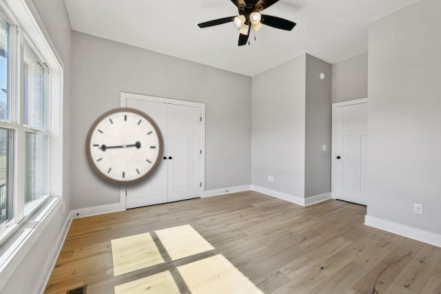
2:44
